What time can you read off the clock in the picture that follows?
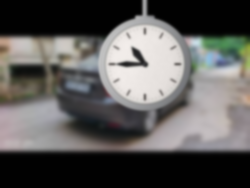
10:45
